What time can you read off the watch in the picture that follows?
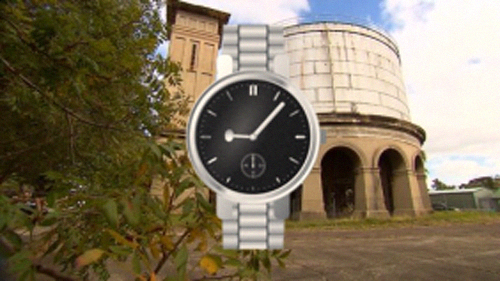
9:07
